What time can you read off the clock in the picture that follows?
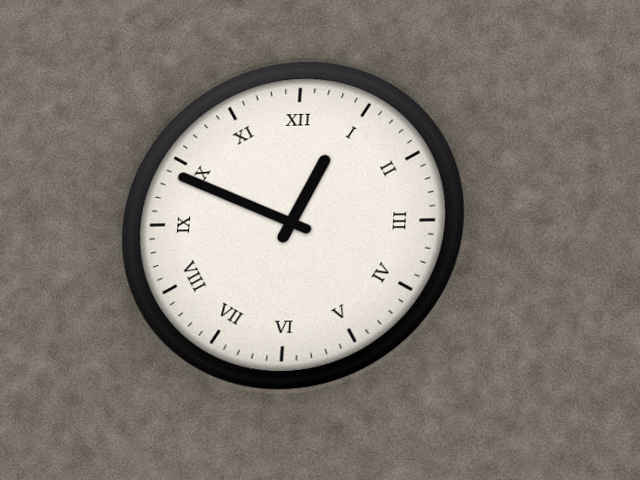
12:49
